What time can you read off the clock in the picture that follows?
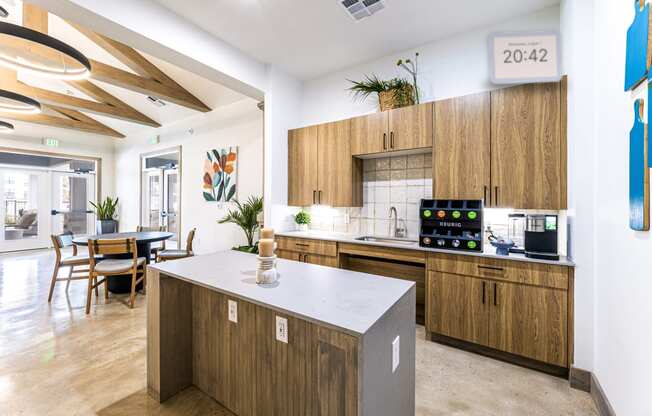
20:42
